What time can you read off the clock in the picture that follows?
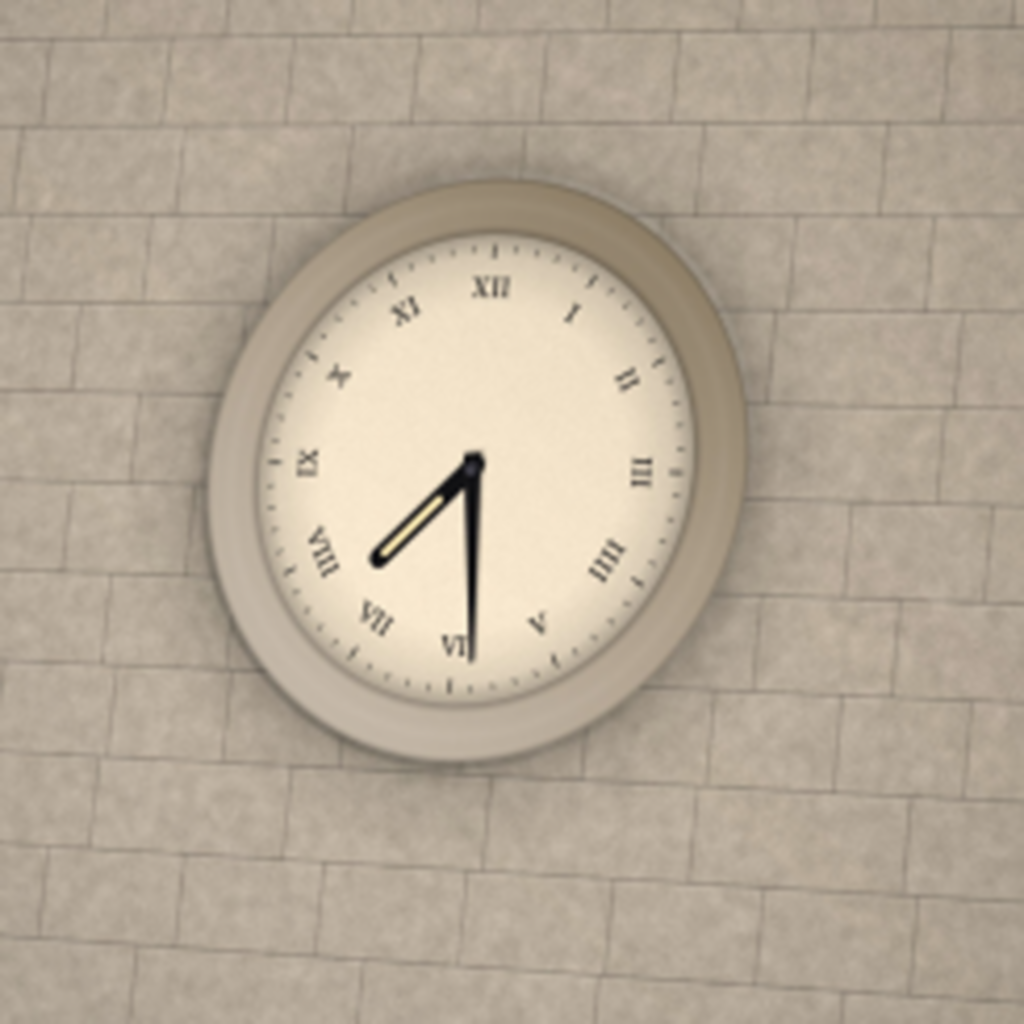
7:29
